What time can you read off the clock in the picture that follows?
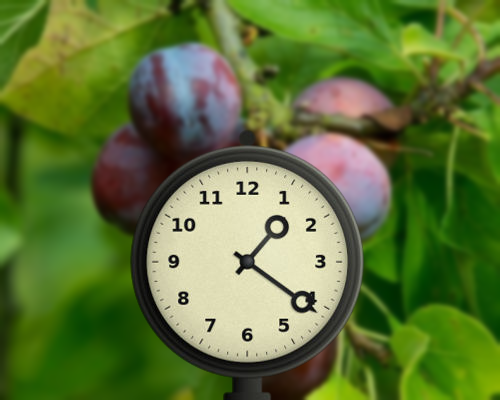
1:21
